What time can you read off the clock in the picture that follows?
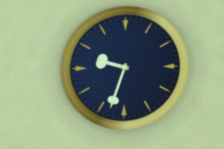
9:33
